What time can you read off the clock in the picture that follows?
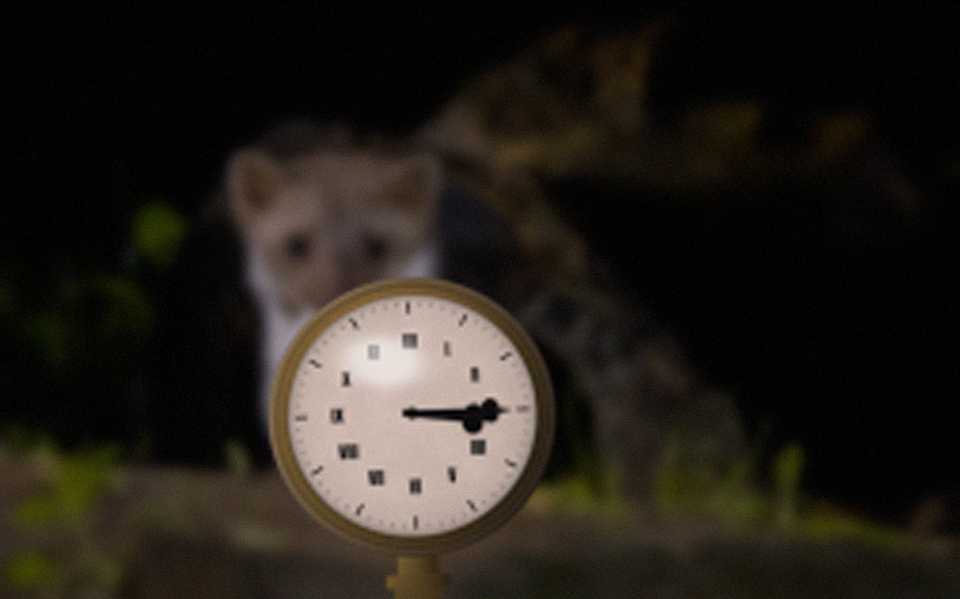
3:15
